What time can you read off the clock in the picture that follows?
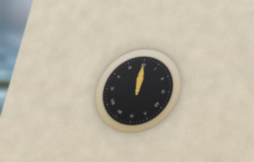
12:00
